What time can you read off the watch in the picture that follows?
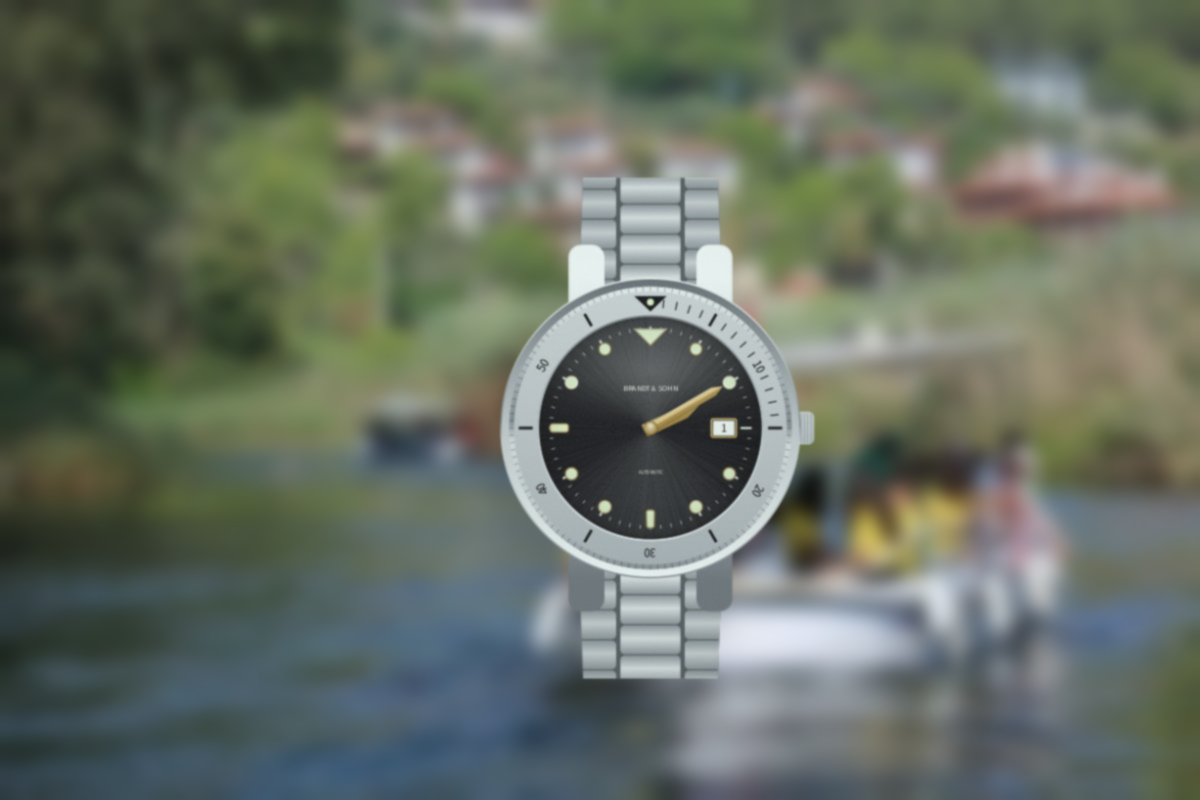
2:10
